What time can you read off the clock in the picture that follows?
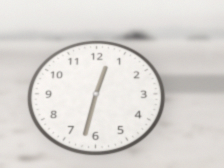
12:32
